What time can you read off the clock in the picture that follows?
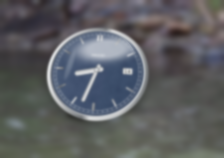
8:33
